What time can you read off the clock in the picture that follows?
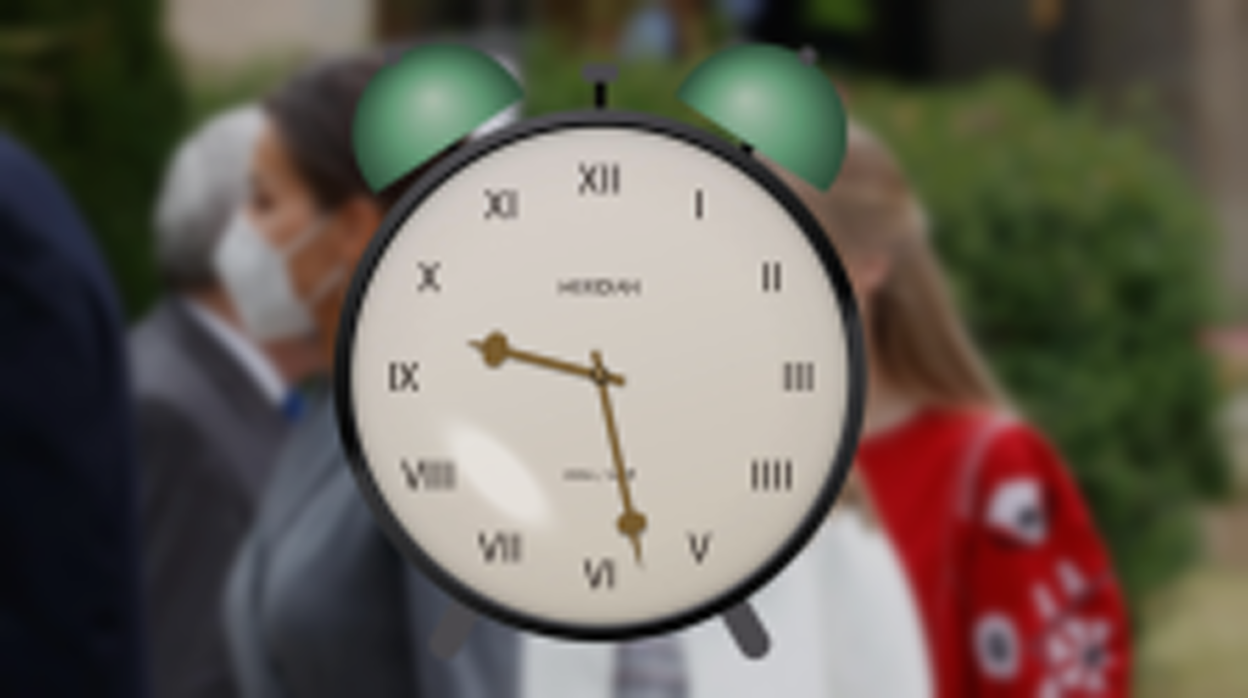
9:28
